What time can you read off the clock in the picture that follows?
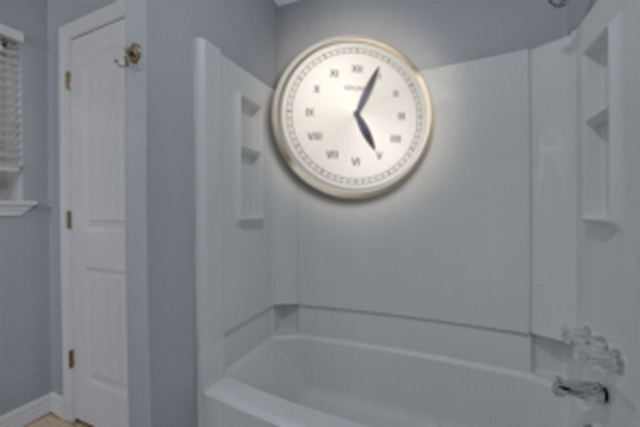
5:04
